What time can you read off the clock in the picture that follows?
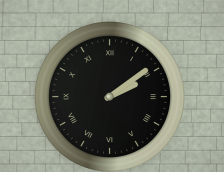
2:09
